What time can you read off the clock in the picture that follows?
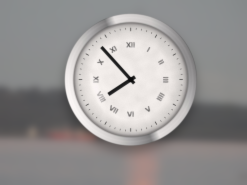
7:53
